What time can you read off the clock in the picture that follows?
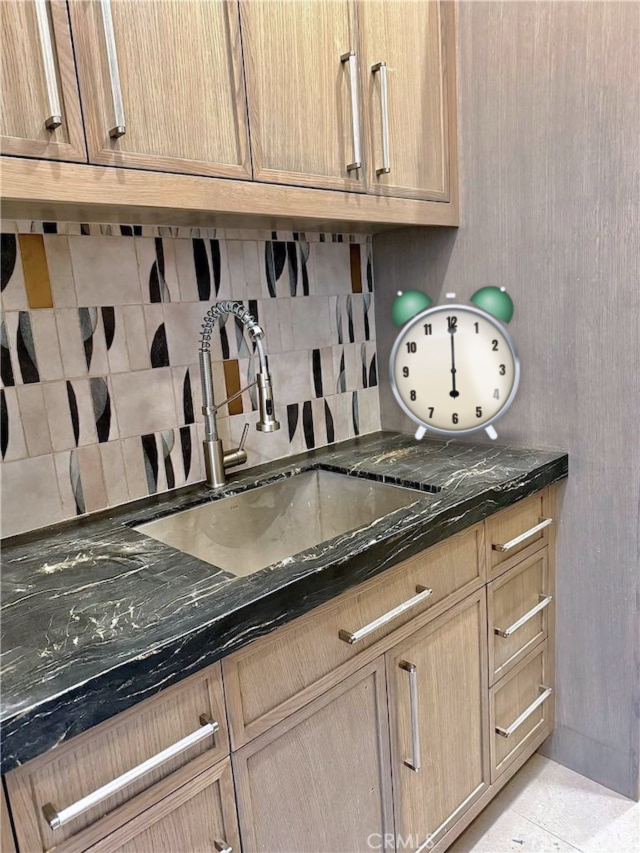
6:00
